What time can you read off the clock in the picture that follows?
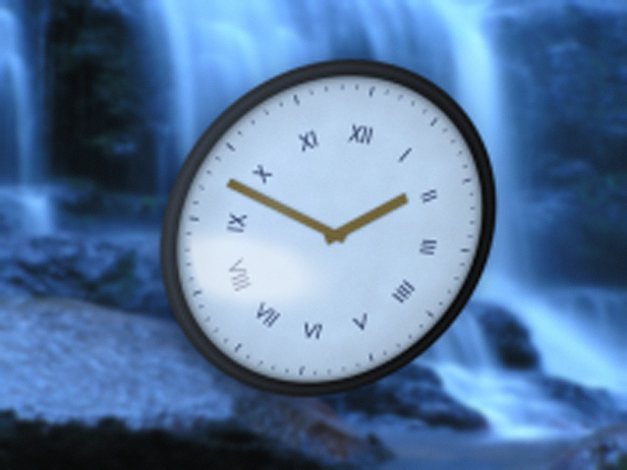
1:48
